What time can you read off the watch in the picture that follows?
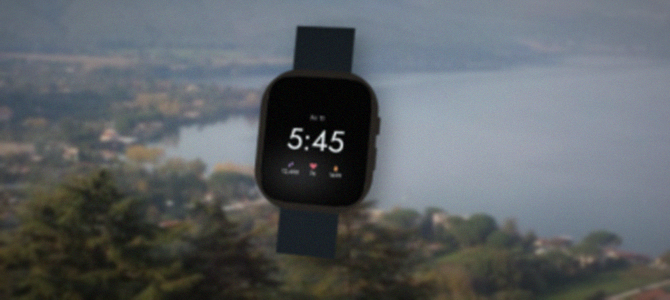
5:45
